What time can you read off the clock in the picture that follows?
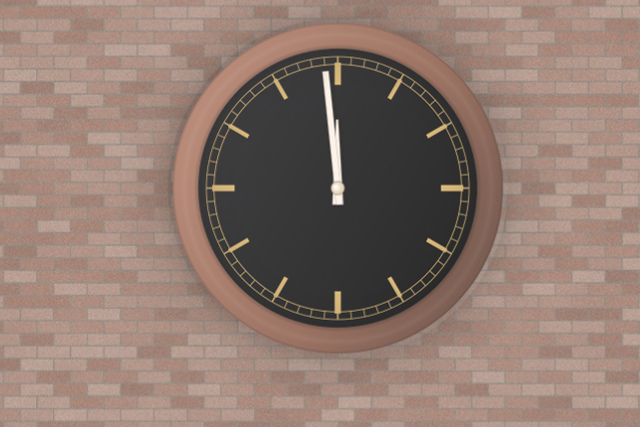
11:59
